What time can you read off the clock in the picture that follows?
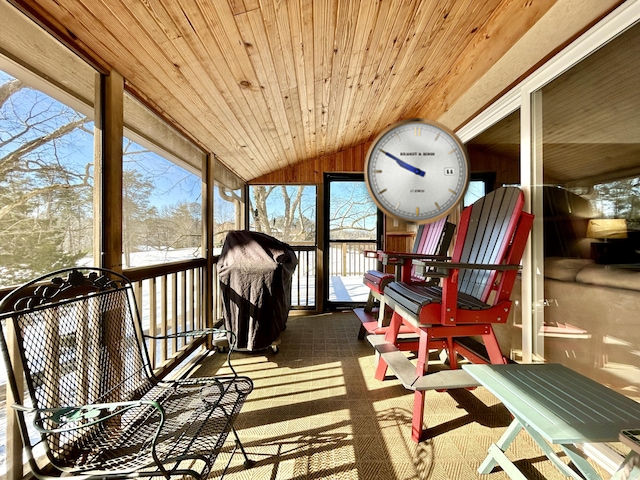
9:50
